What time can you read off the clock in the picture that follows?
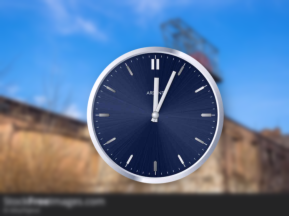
12:04
